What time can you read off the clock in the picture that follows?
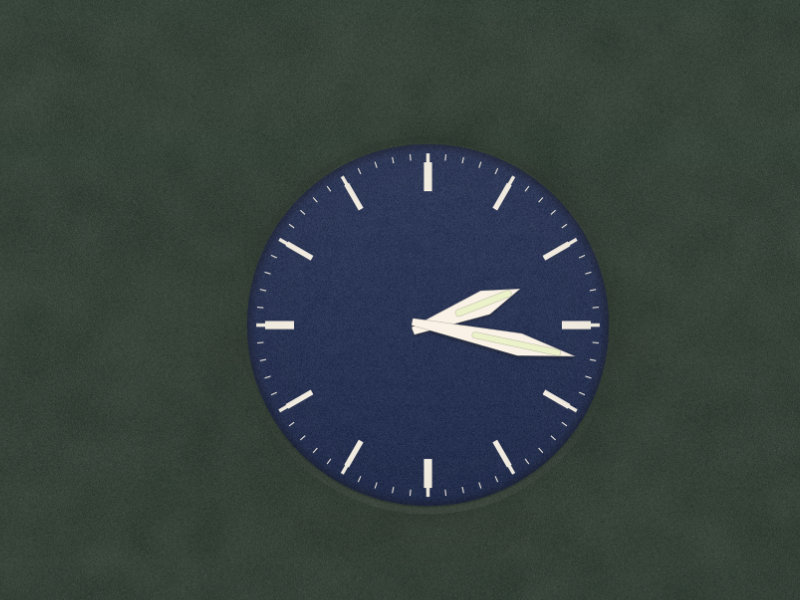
2:17
